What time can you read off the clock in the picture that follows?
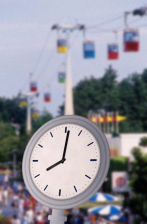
8:01
